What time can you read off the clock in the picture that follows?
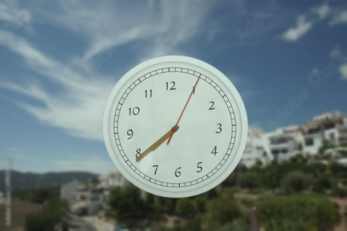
7:39:05
